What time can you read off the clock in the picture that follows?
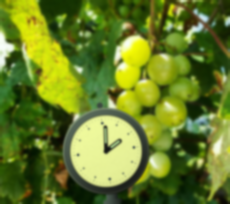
2:01
